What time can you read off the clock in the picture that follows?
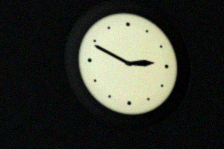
2:49
